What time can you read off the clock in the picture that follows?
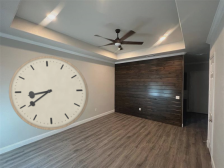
8:39
